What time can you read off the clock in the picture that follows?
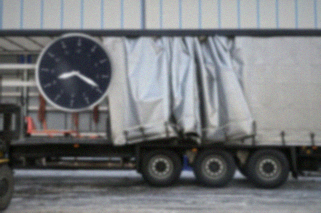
8:19
